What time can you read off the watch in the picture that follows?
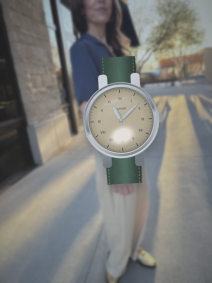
11:08
